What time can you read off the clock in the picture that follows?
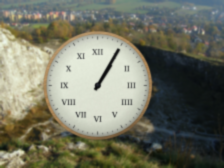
1:05
